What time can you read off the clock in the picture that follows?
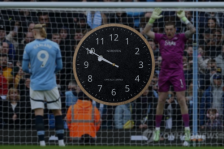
9:50
